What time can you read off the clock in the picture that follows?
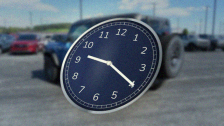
9:20
